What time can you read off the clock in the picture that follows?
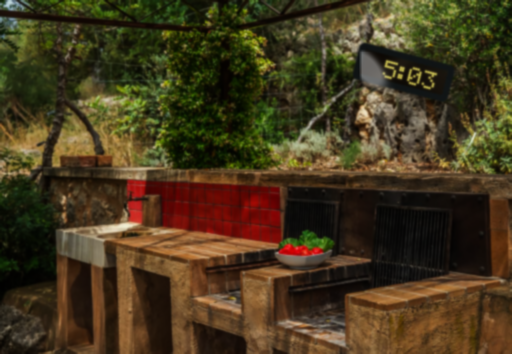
5:03
